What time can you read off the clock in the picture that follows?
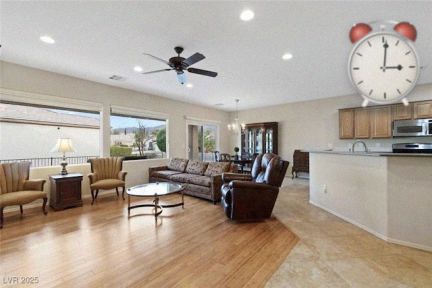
3:01
